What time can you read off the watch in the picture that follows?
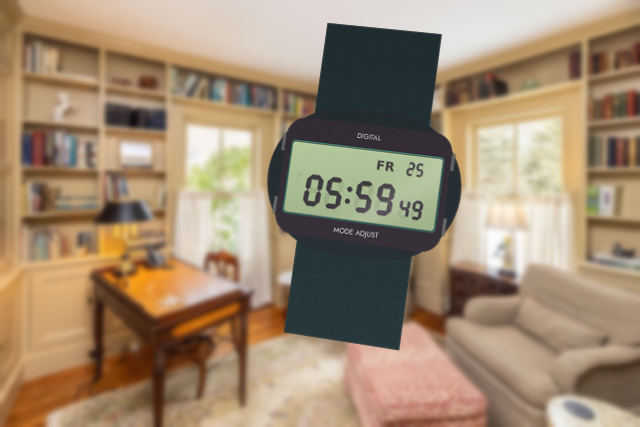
5:59:49
